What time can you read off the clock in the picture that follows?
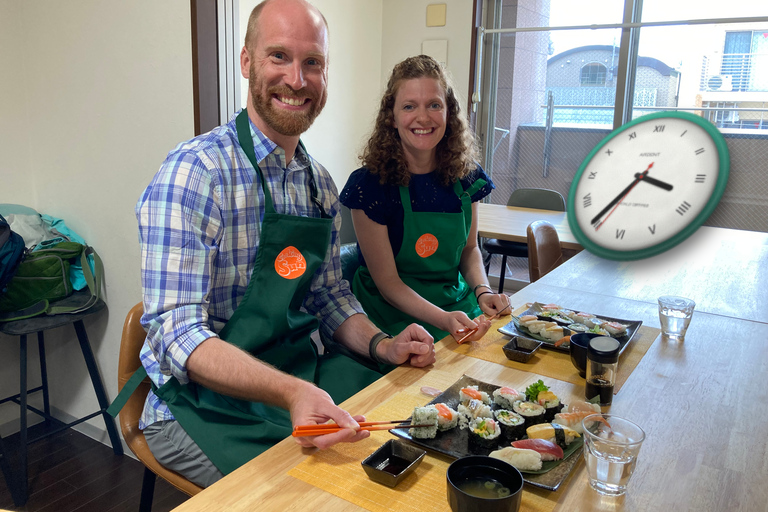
3:35:34
